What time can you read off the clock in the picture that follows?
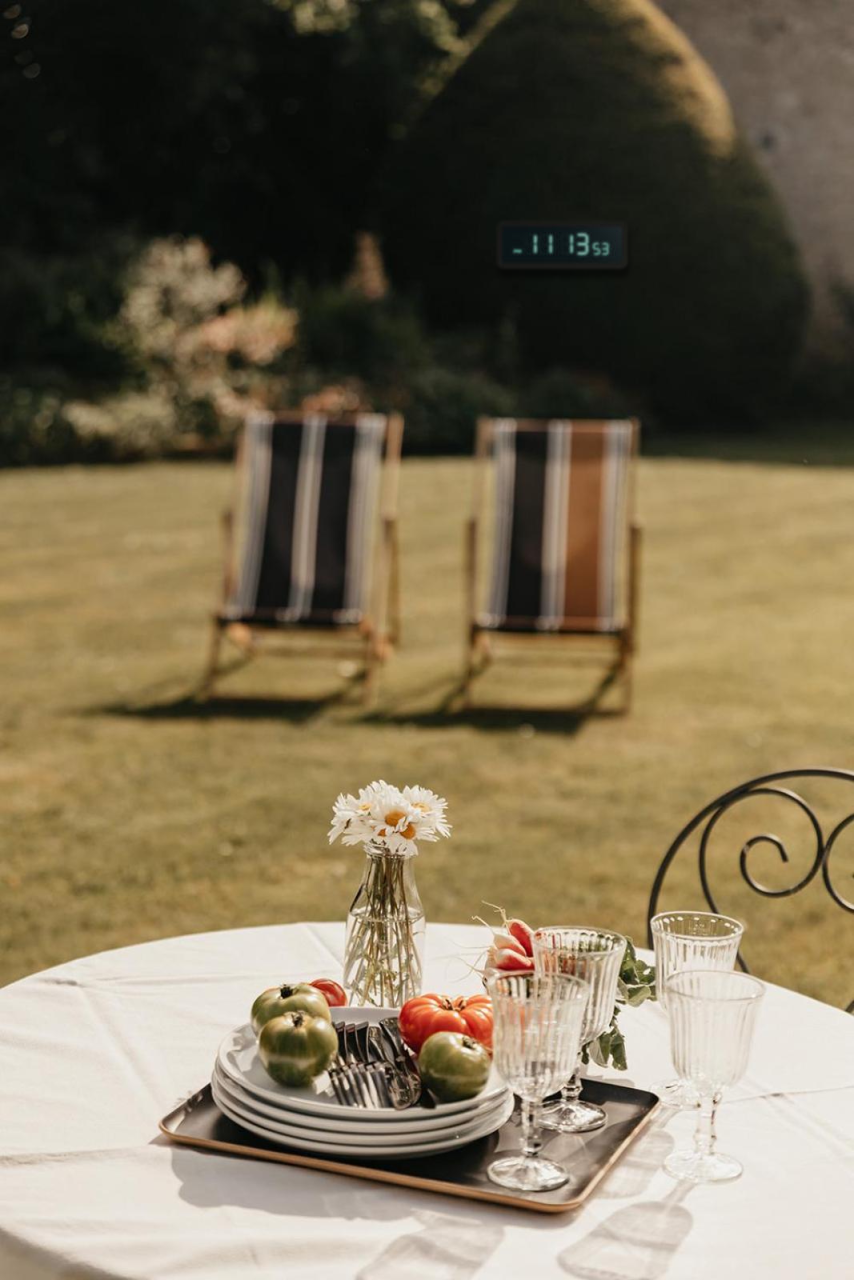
11:13:53
